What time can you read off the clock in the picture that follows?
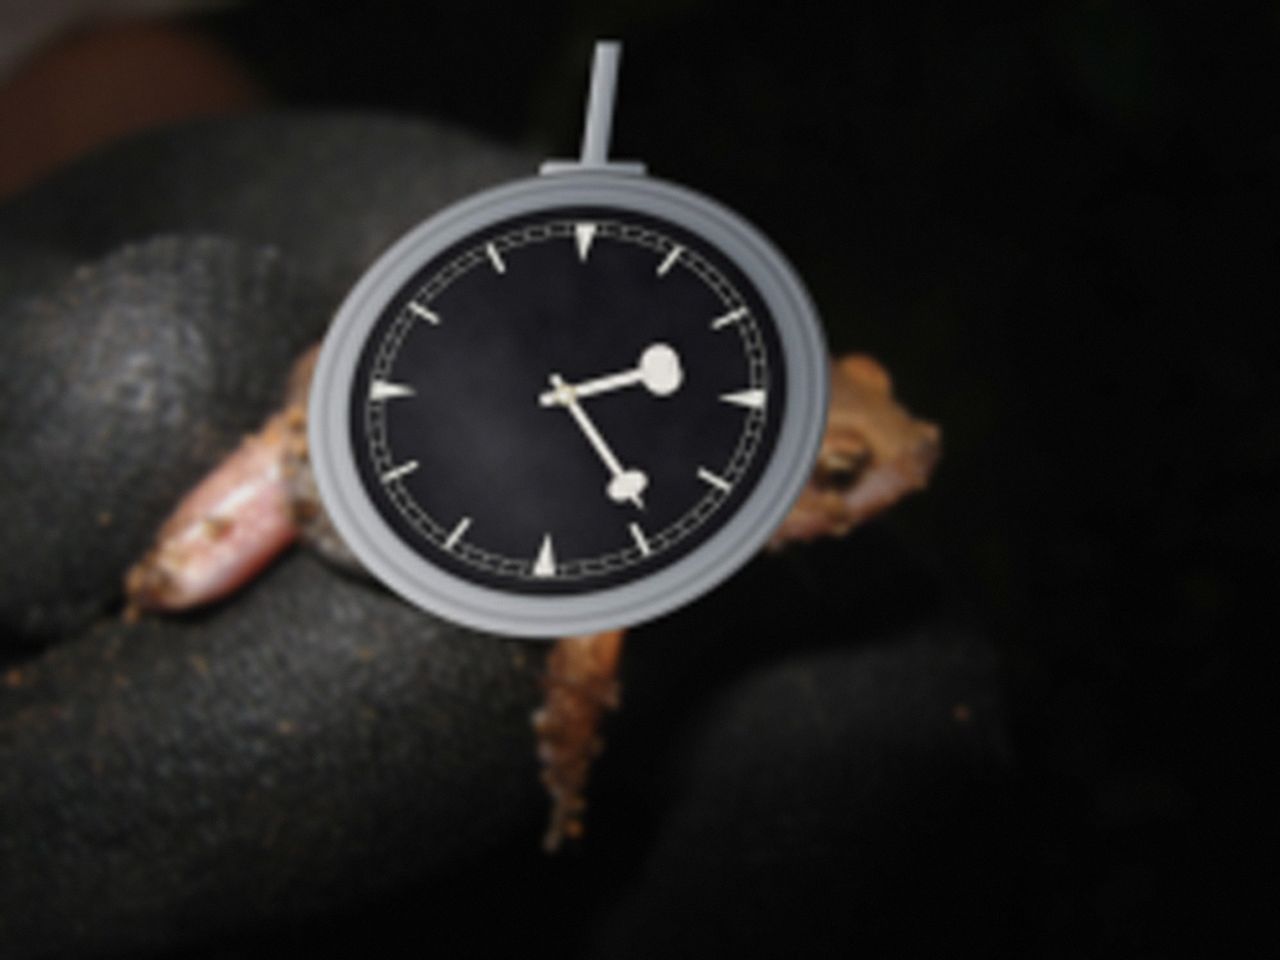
2:24
